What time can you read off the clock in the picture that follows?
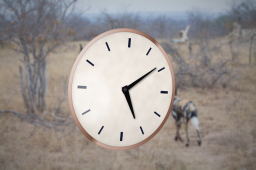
5:09
